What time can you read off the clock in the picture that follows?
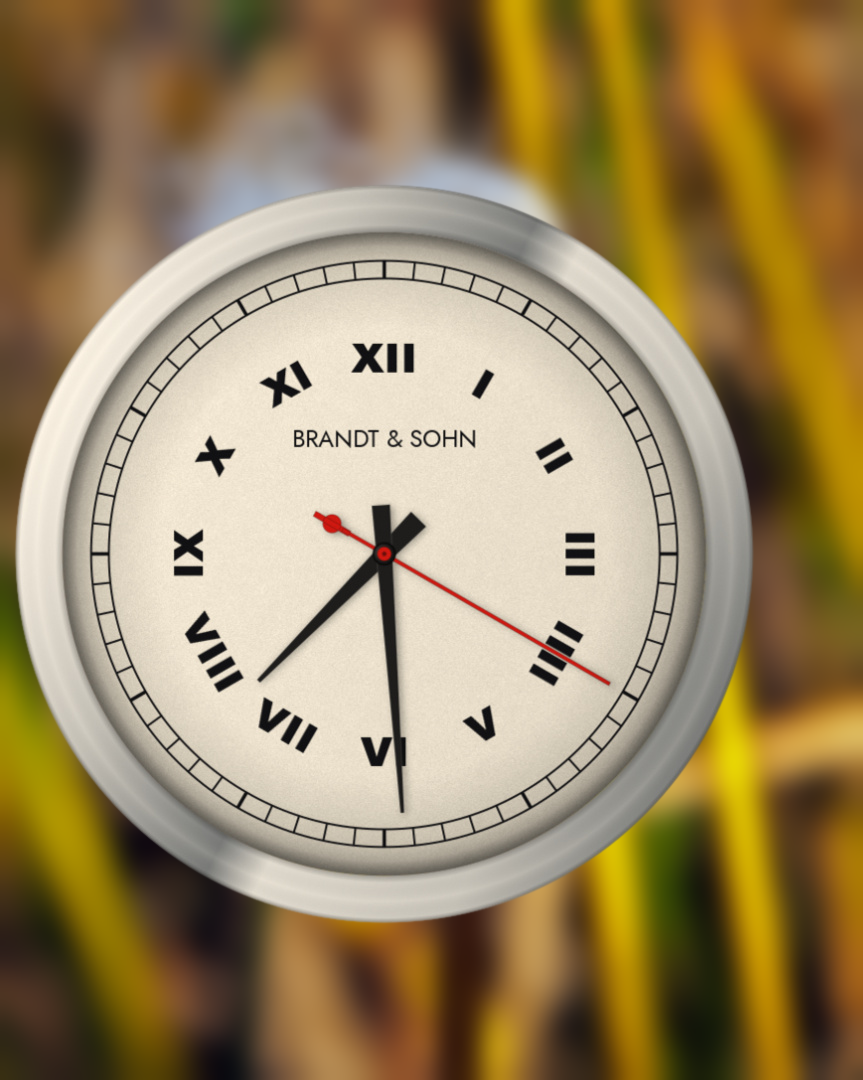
7:29:20
